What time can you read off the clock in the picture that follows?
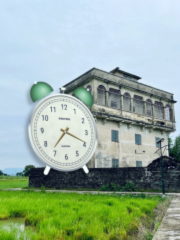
7:19
